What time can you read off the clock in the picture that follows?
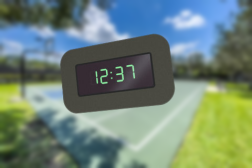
12:37
